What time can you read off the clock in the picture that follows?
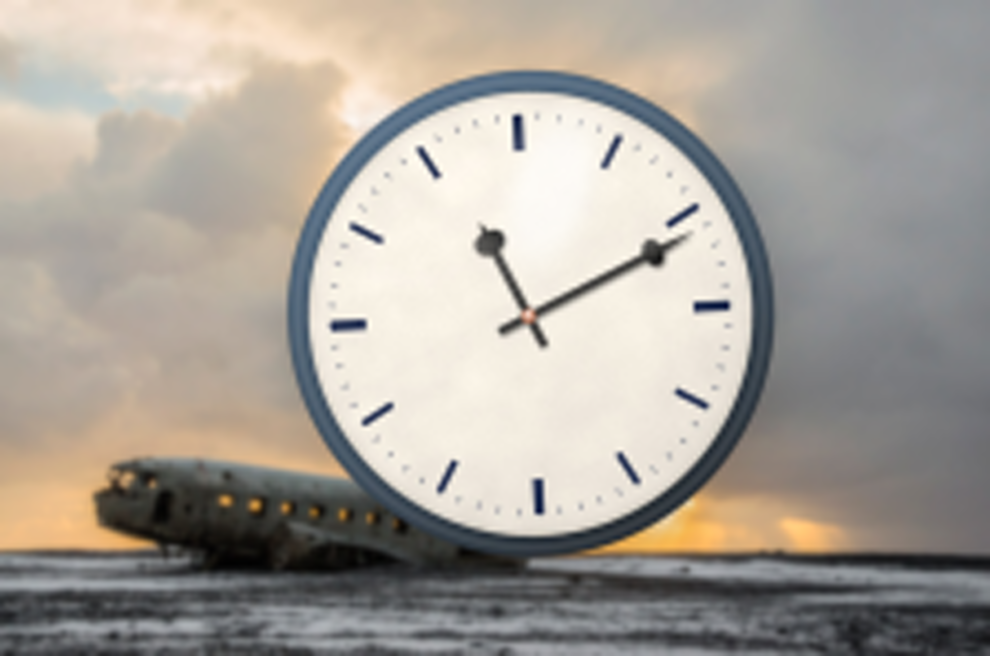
11:11
